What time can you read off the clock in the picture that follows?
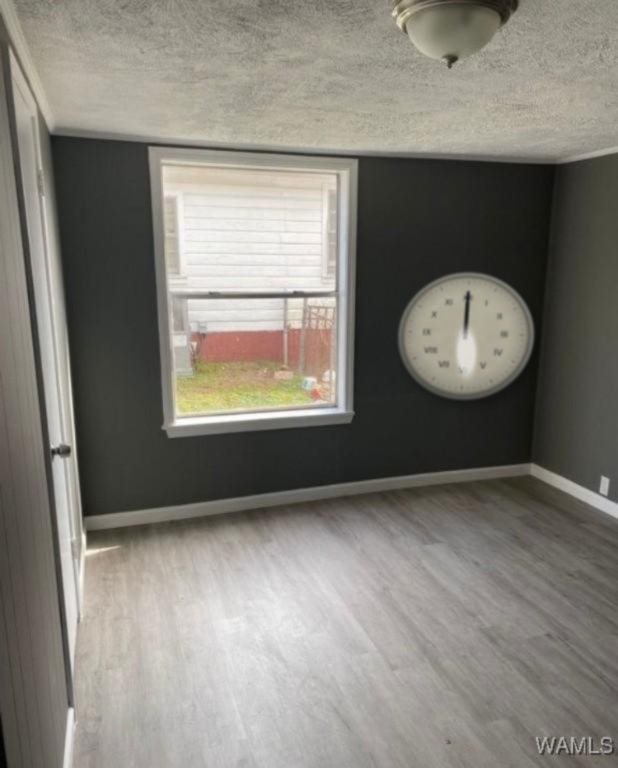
12:00
